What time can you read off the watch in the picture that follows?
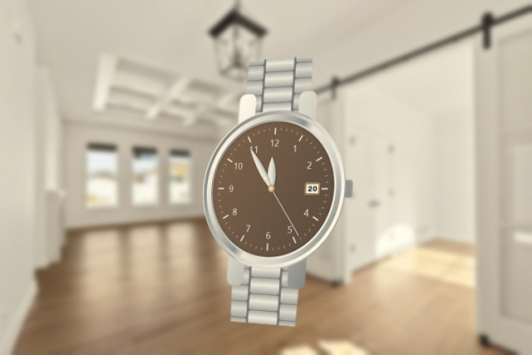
11:54:24
